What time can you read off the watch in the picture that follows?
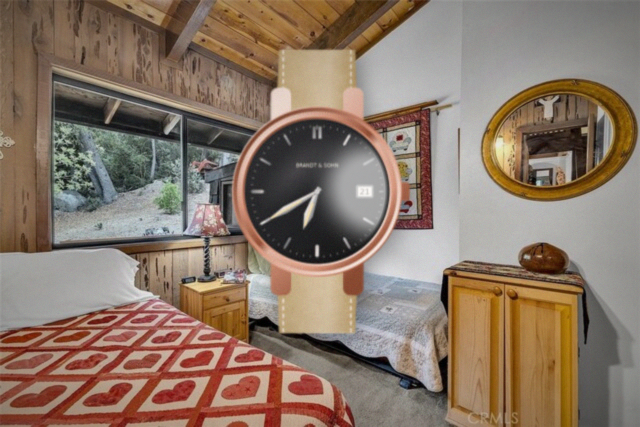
6:40
